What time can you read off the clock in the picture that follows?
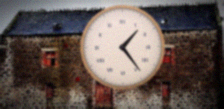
1:24
